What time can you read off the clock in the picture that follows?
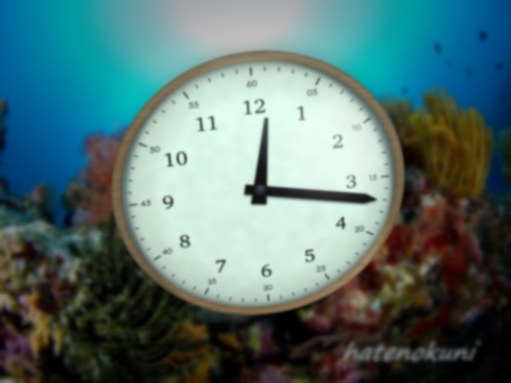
12:17
